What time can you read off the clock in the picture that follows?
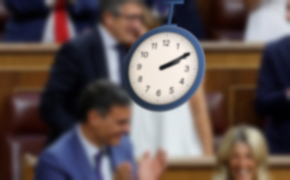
2:10
